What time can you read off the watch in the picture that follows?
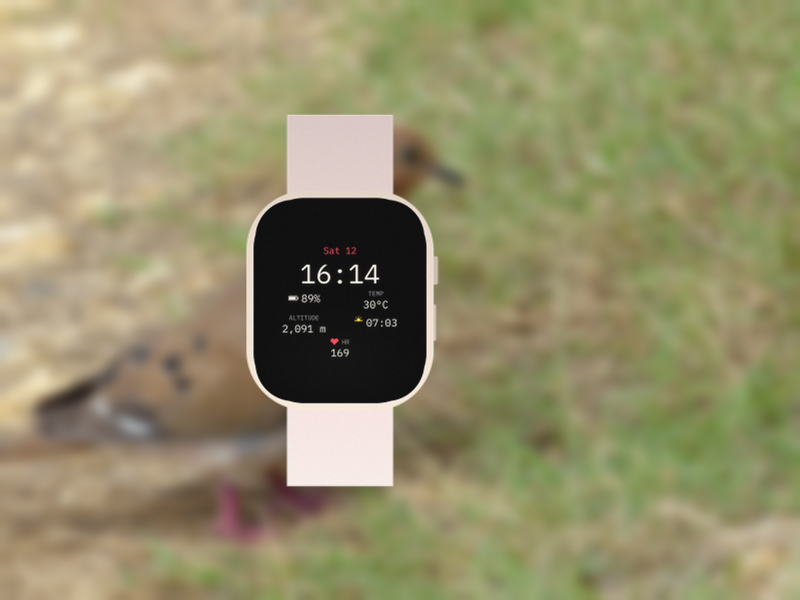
16:14
